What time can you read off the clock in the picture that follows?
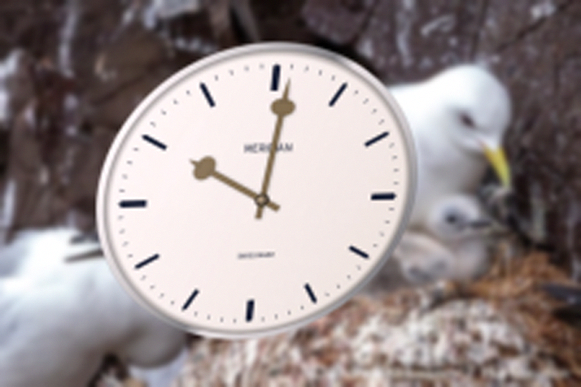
10:01
